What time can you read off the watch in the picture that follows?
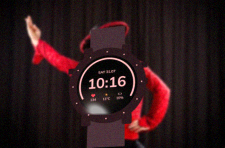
10:16
